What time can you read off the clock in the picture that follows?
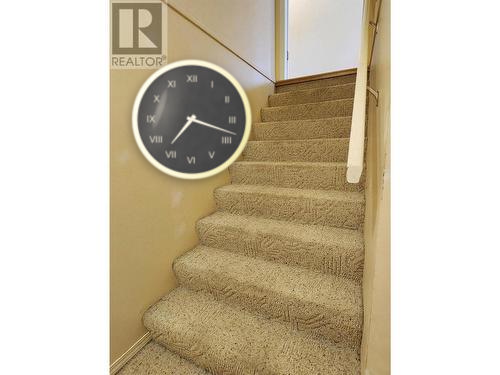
7:18
